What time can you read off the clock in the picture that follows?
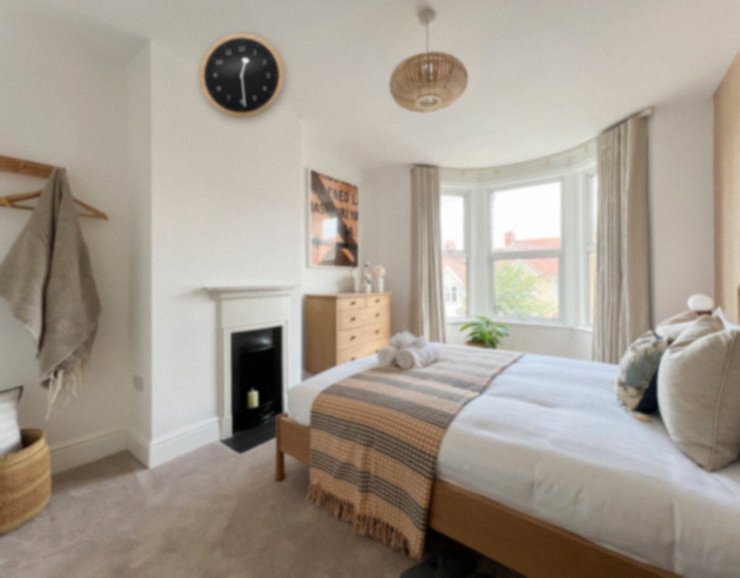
12:29
